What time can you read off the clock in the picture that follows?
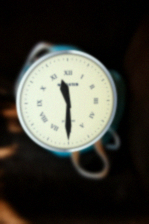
11:30
